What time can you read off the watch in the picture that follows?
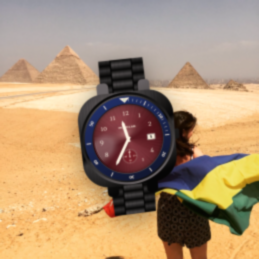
11:35
